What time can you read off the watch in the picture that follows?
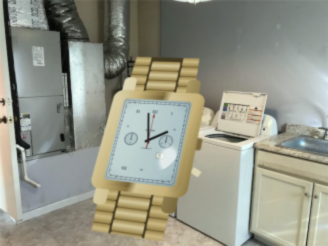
1:58
